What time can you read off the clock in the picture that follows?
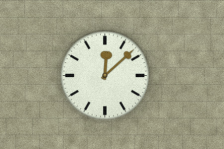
12:08
